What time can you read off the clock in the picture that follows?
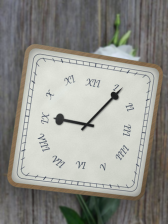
9:06
